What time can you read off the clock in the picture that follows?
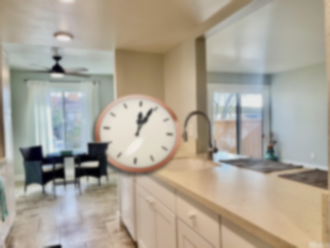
12:04
